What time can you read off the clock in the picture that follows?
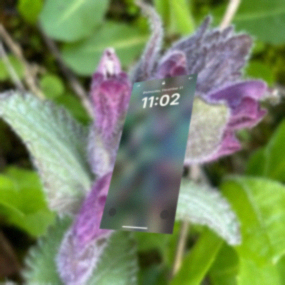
11:02
